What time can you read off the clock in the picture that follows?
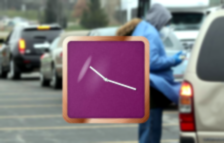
10:18
